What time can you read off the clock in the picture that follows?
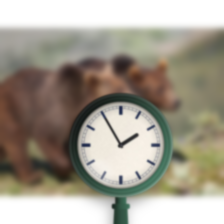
1:55
